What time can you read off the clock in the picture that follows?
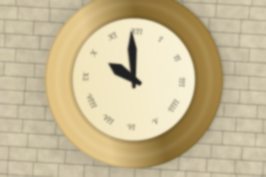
9:59
